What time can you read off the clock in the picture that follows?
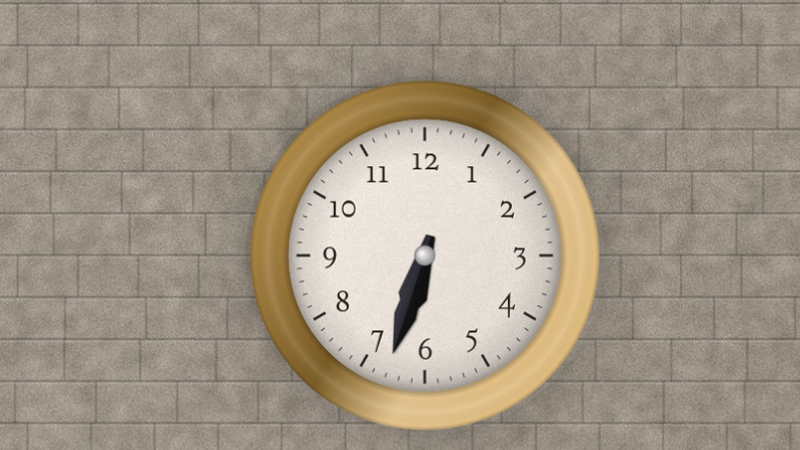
6:33
